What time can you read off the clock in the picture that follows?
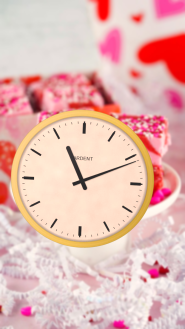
11:11
